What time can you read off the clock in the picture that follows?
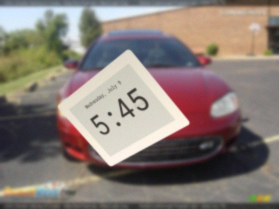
5:45
